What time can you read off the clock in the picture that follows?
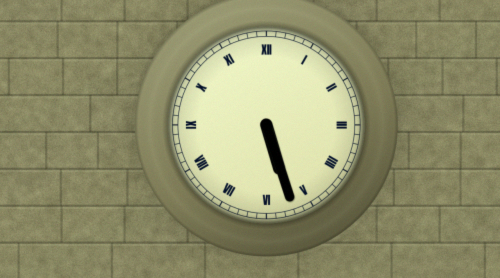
5:27
